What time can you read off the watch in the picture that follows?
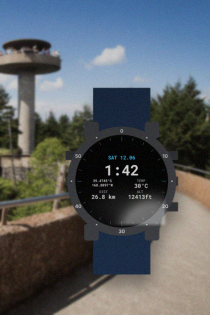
1:42
